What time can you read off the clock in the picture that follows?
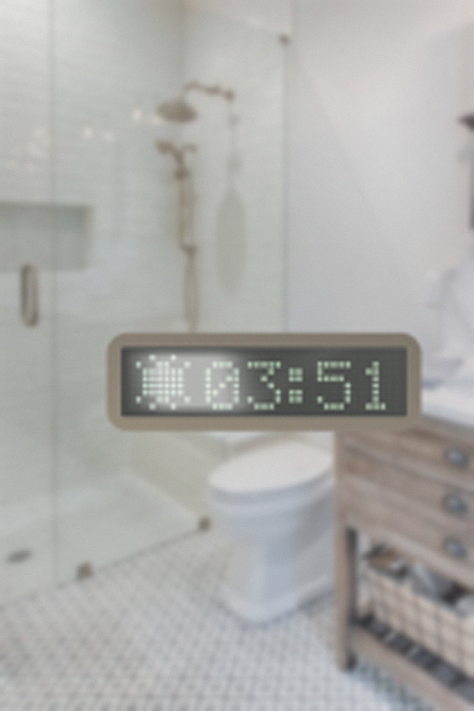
3:51
